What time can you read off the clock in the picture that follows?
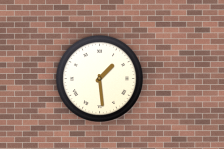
1:29
